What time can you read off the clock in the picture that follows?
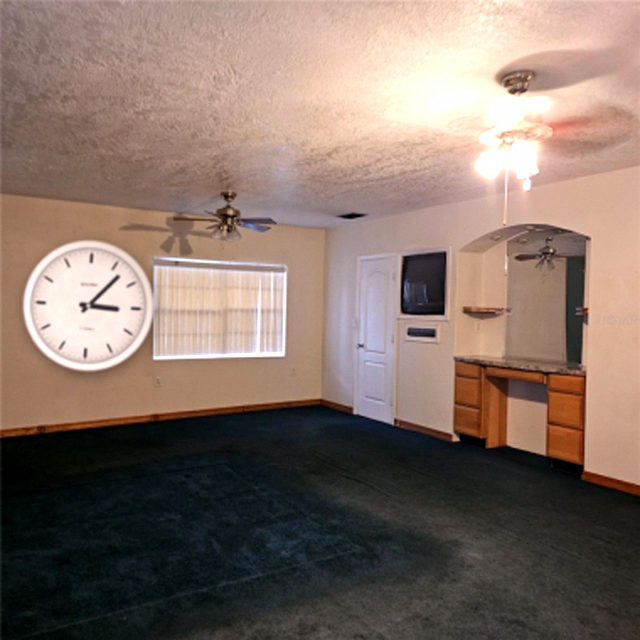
3:07
